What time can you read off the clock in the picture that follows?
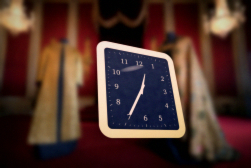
12:35
